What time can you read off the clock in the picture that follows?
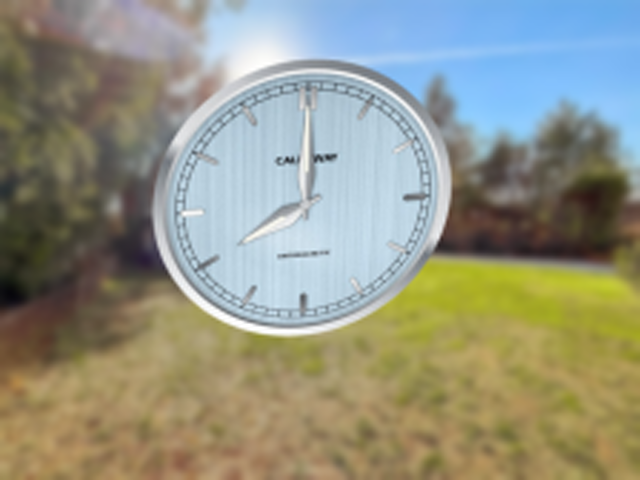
8:00
